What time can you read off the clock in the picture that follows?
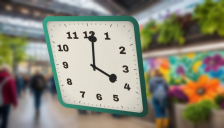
4:01
